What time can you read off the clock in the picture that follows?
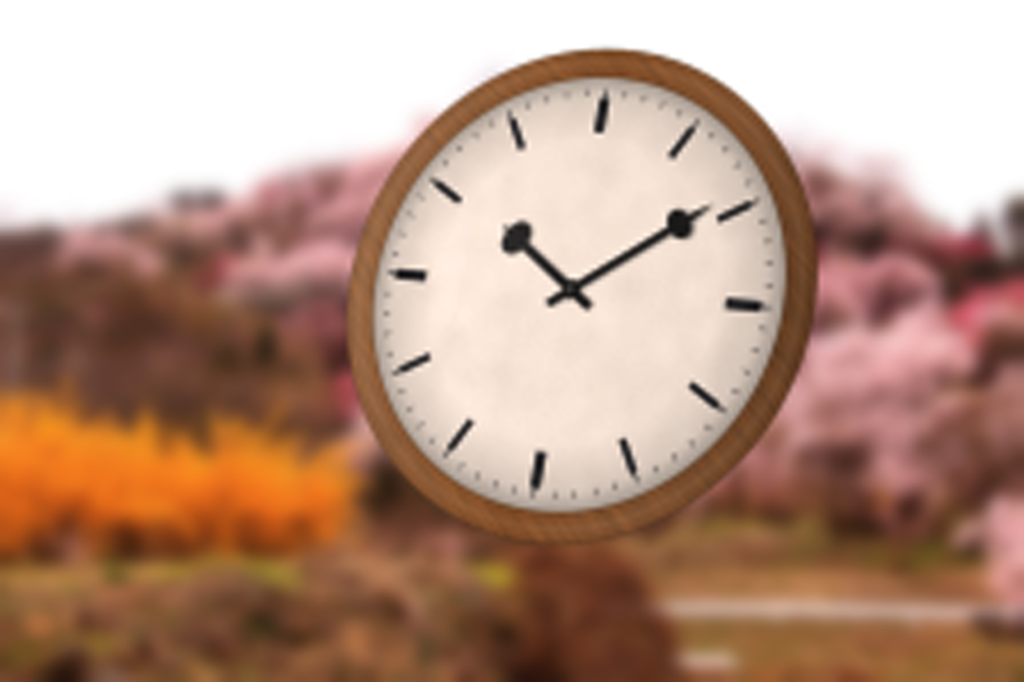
10:09
